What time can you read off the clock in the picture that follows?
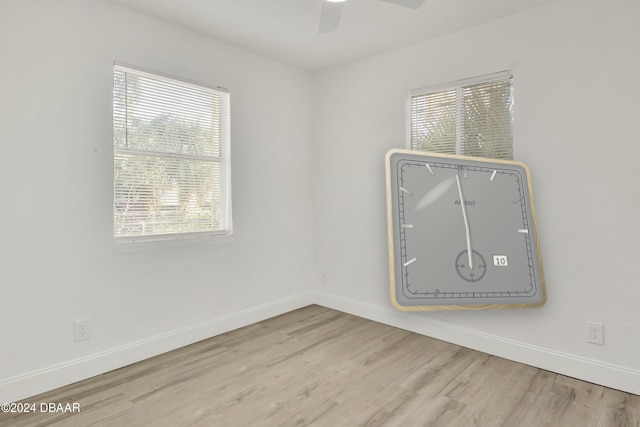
5:59
